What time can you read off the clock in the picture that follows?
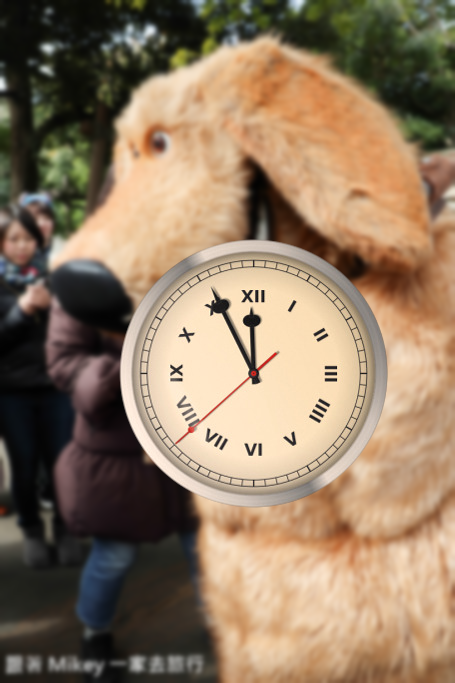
11:55:38
